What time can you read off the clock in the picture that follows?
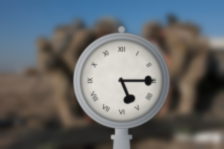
5:15
